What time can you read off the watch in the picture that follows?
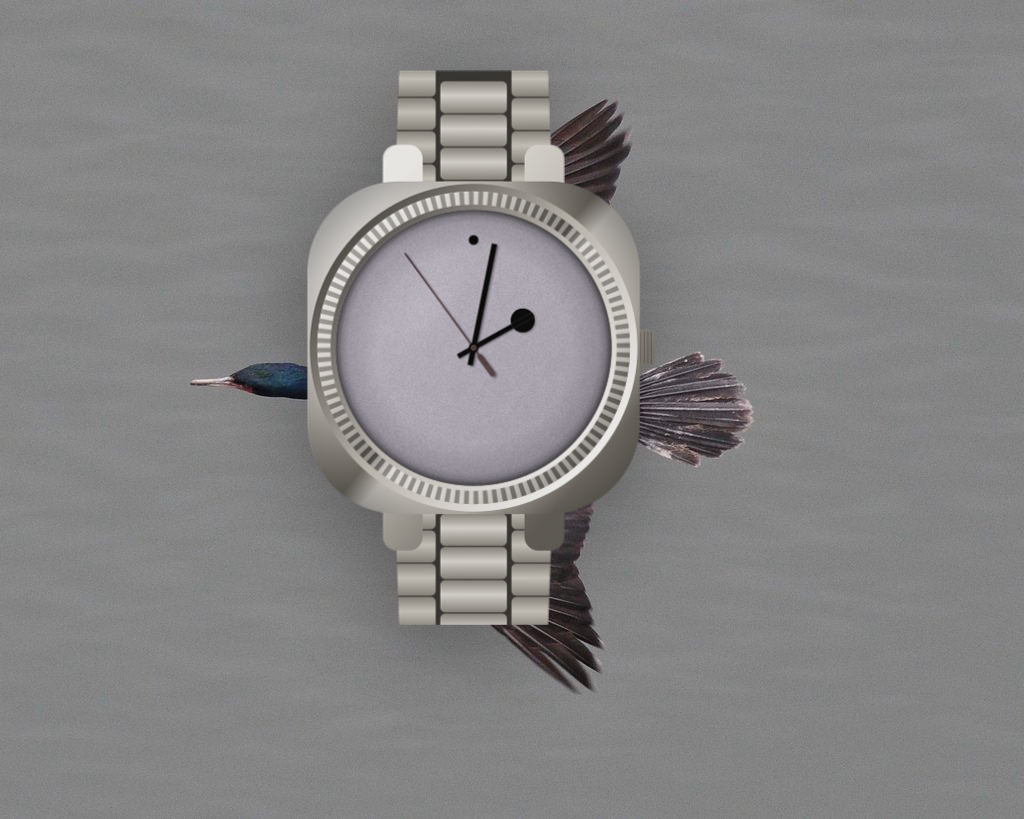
2:01:54
